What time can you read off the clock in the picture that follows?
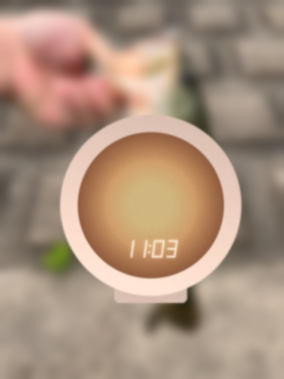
11:03
